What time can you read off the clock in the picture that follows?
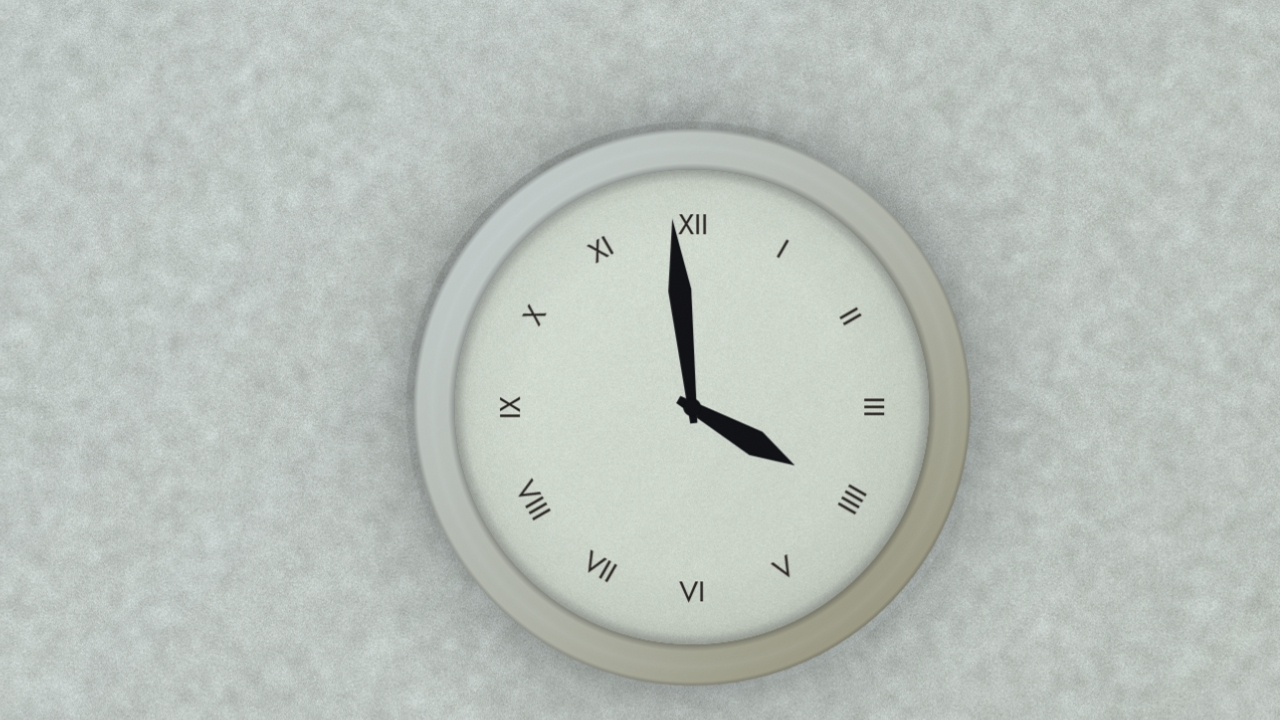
3:59
